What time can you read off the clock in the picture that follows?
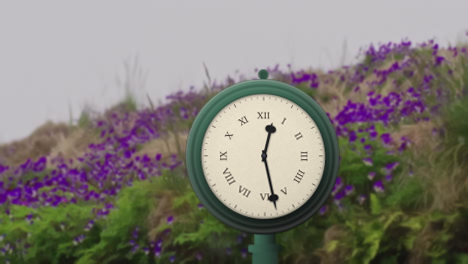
12:28
